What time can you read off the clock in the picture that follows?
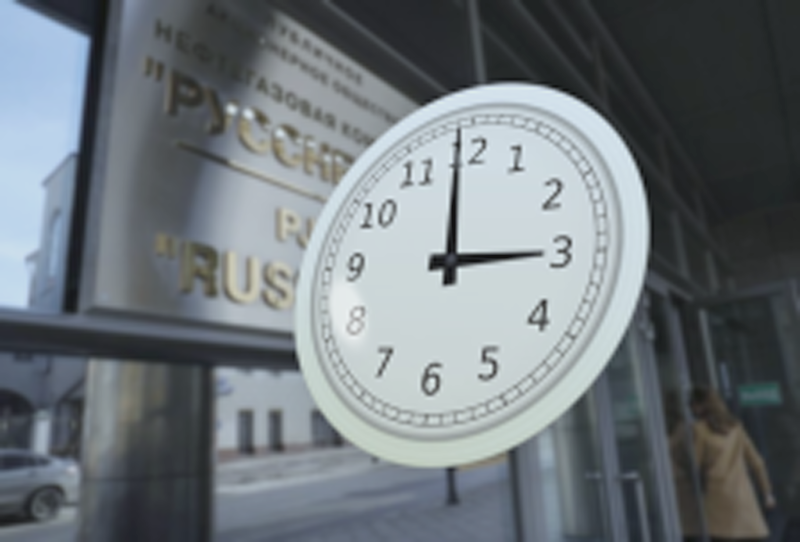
2:59
